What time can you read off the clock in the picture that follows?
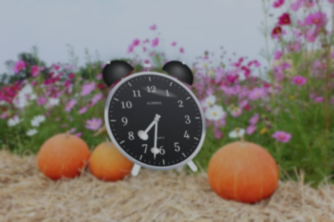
7:32
